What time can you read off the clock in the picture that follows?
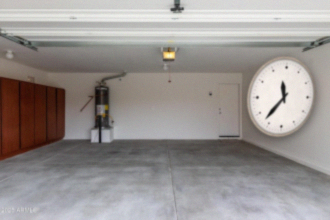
11:37
